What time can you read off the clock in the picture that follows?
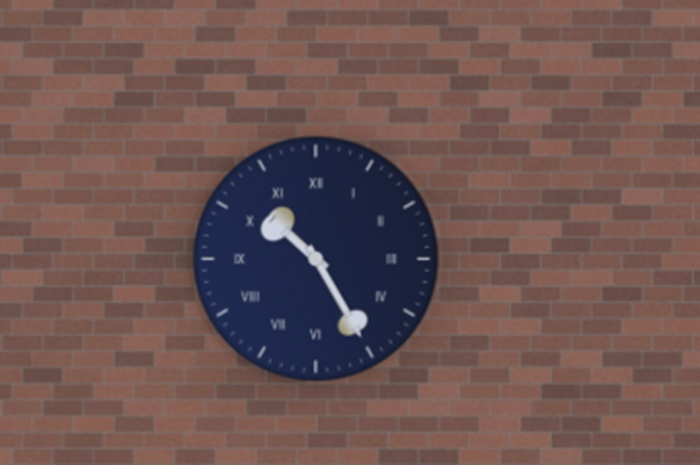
10:25
